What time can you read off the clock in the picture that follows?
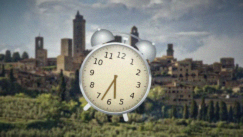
5:33
